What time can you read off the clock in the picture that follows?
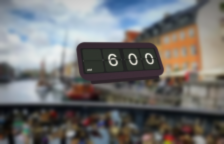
6:00
